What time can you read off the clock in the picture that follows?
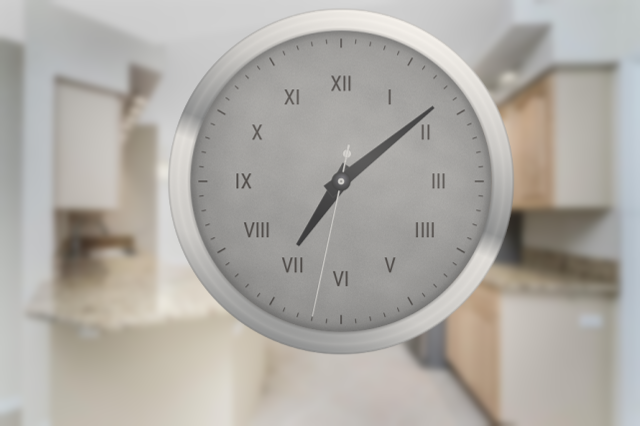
7:08:32
